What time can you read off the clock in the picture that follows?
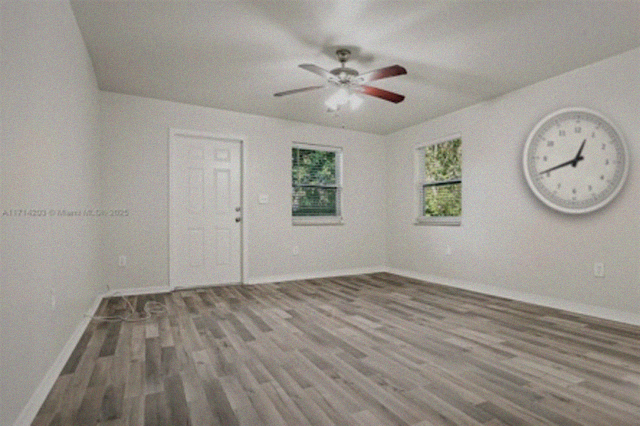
12:41
